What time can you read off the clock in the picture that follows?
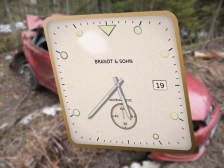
5:38
